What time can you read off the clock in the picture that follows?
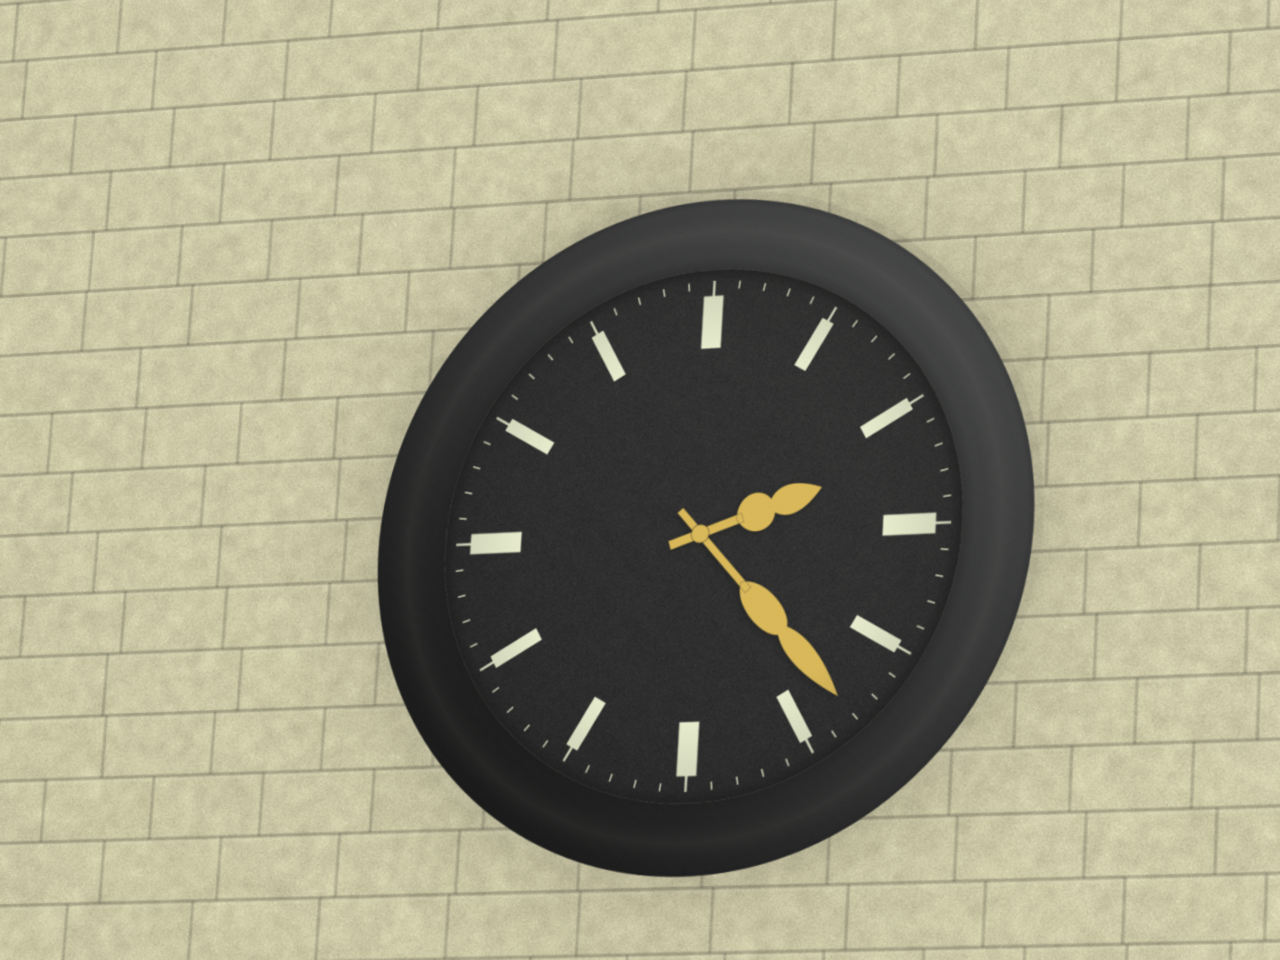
2:23
